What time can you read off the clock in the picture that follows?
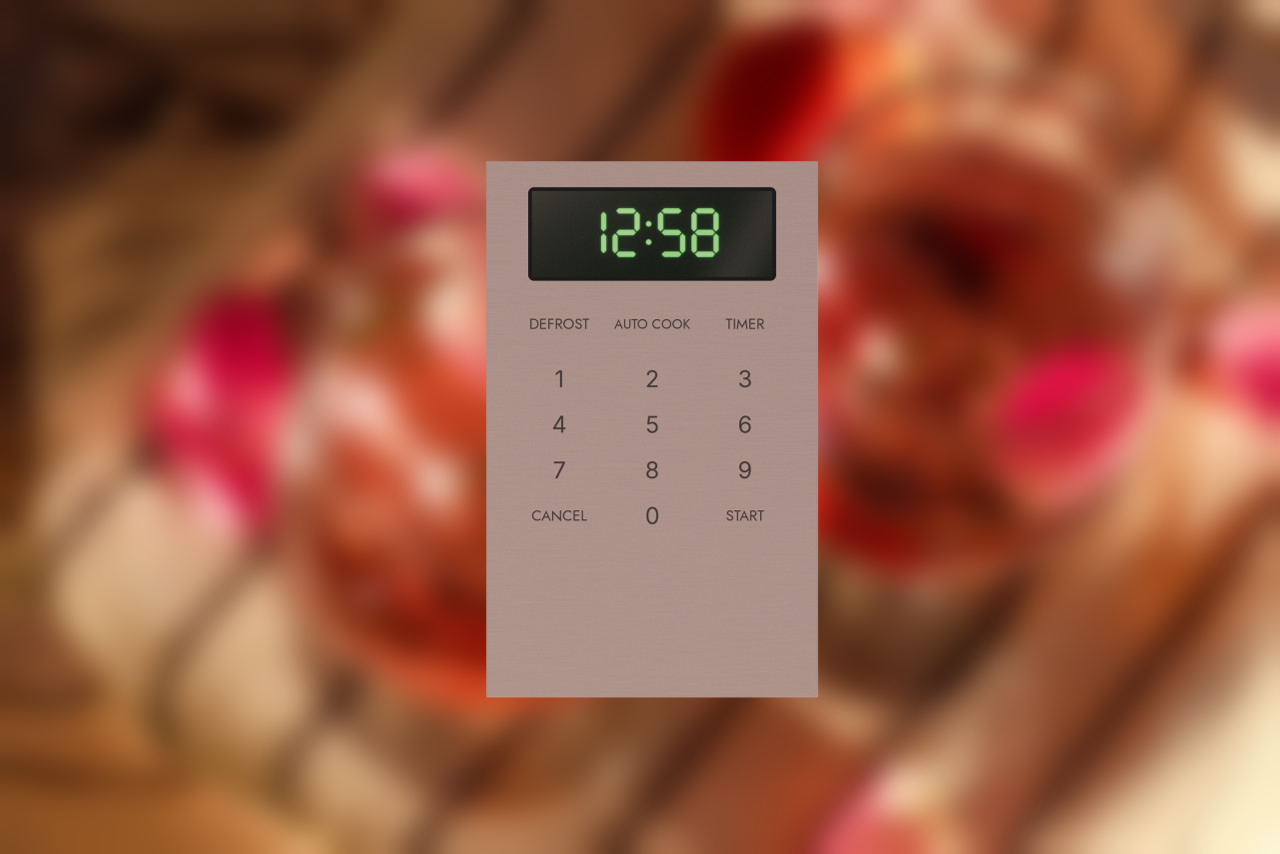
12:58
